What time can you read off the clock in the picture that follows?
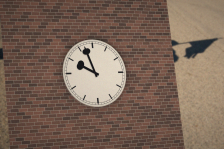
9:57
